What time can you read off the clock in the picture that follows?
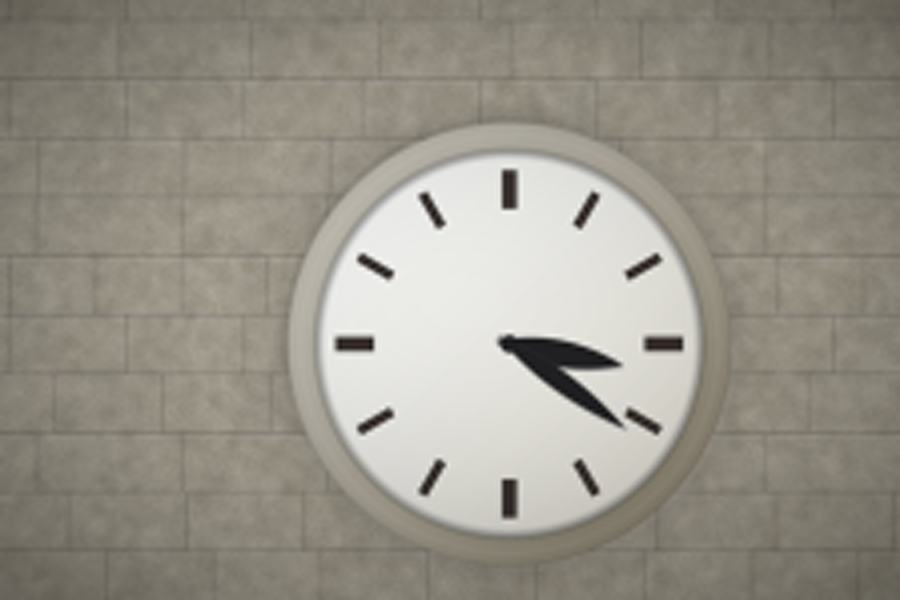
3:21
